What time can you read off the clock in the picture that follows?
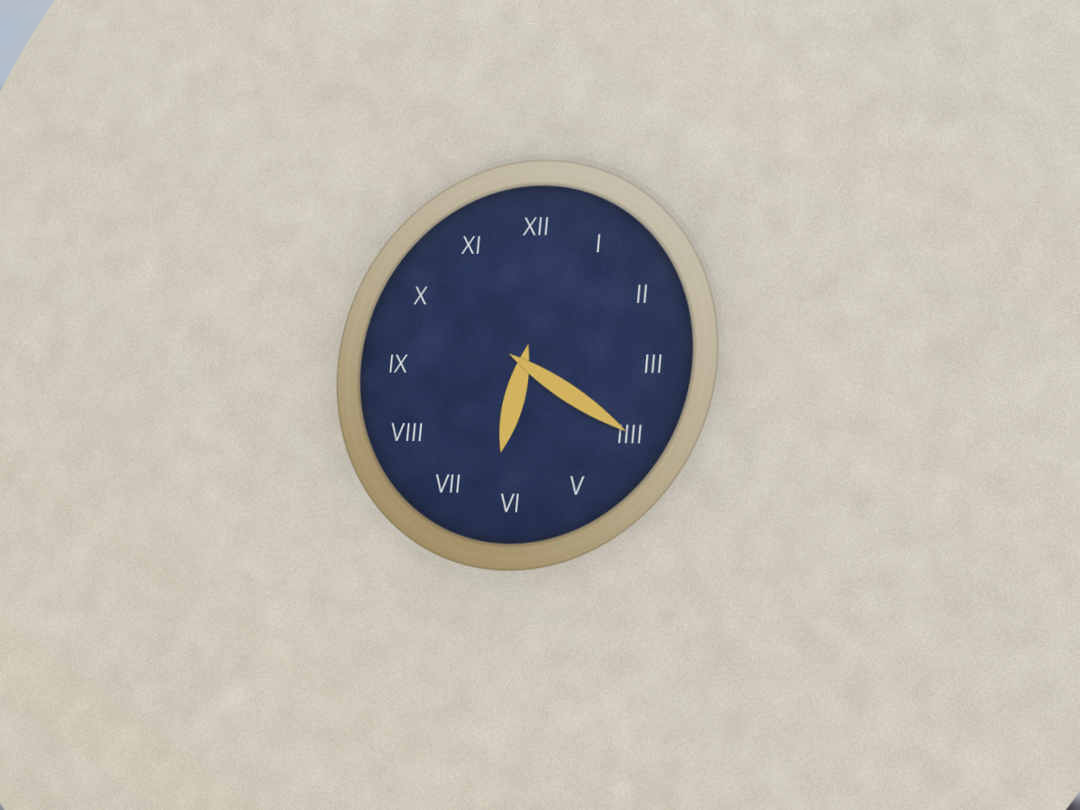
6:20
